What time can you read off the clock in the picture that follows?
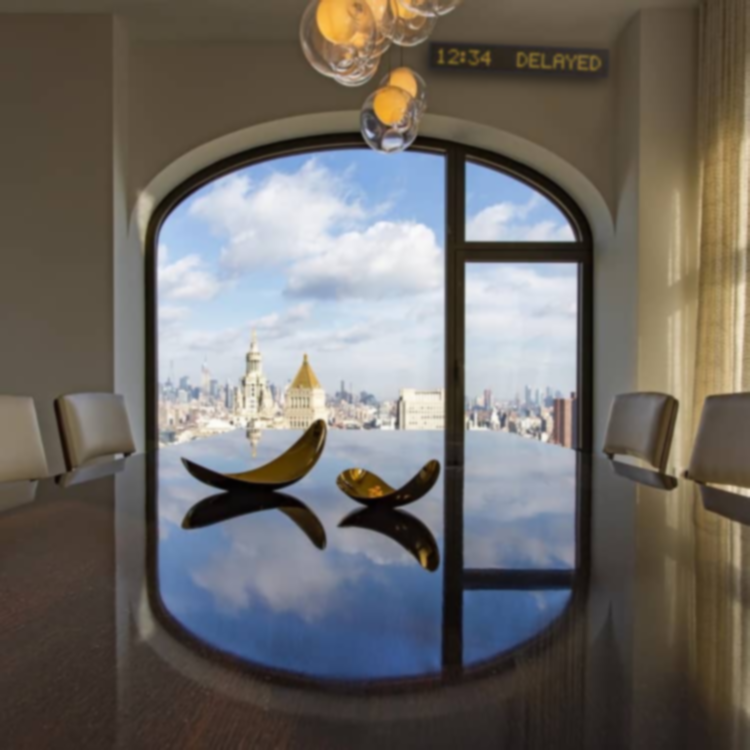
12:34
